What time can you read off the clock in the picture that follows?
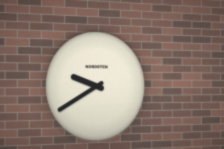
9:40
